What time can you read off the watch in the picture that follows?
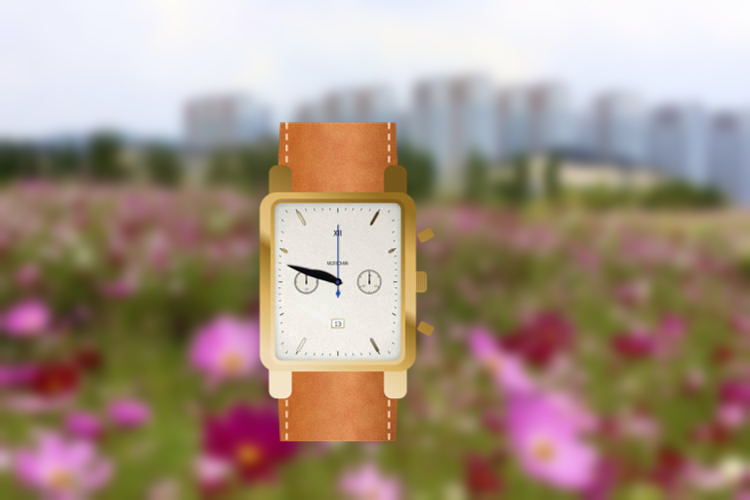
9:48
